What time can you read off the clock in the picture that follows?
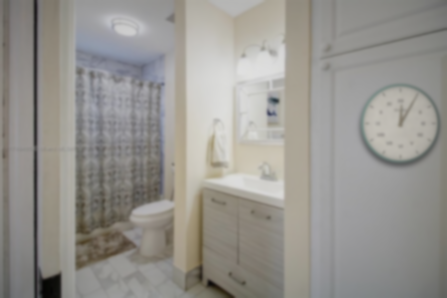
12:05
